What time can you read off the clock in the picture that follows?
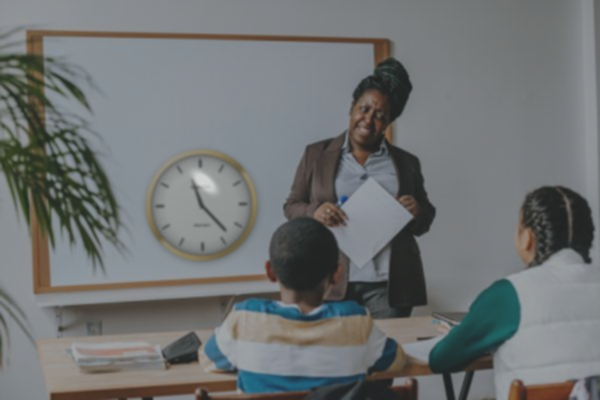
11:23
